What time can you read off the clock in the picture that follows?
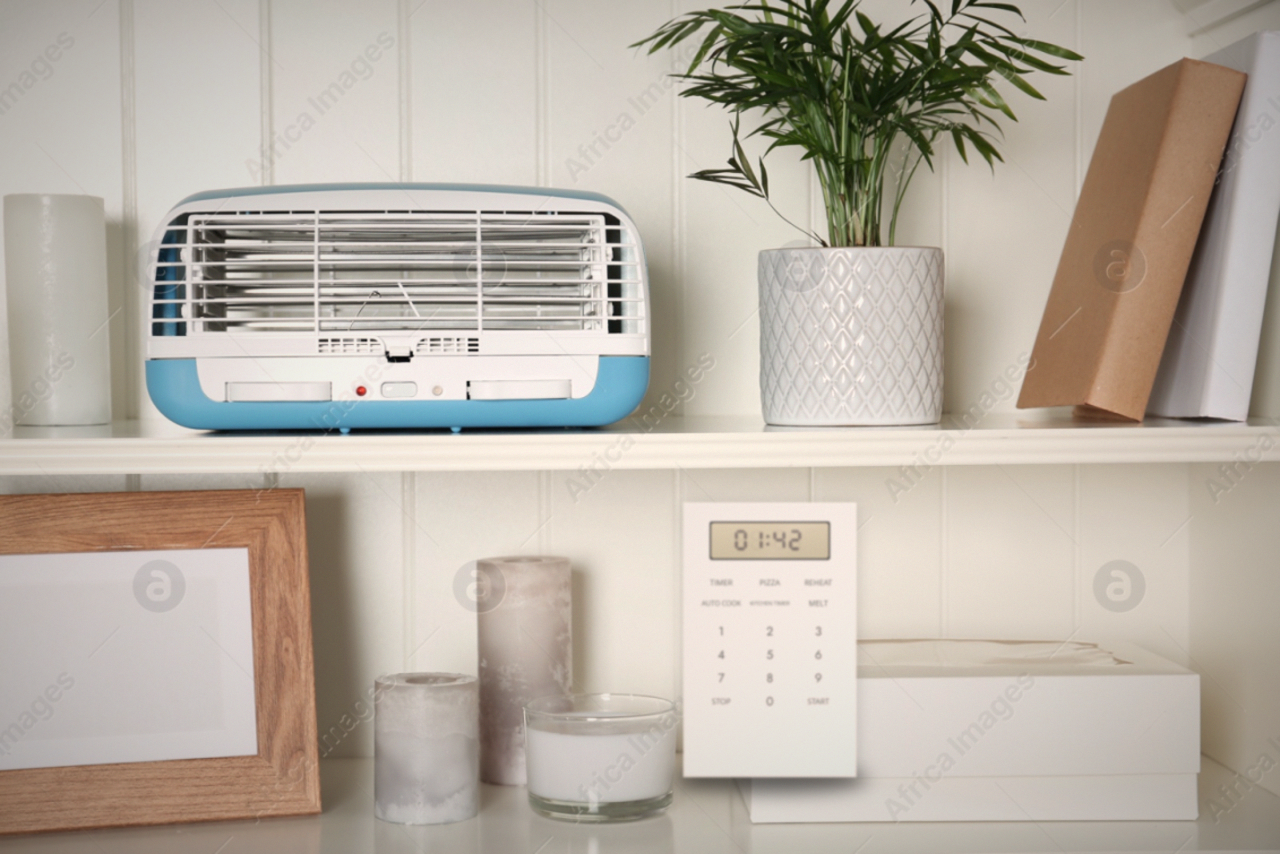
1:42
